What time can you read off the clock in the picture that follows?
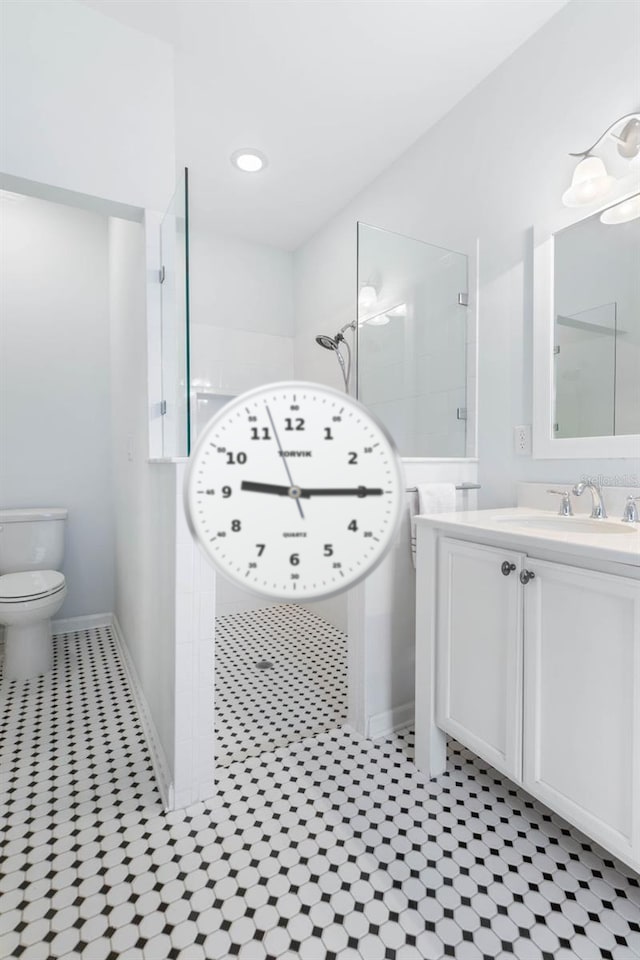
9:14:57
